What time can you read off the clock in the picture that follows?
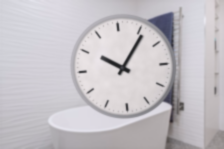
10:06
